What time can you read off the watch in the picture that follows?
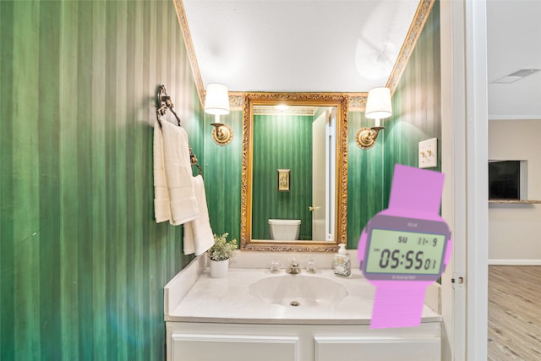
5:55:01
